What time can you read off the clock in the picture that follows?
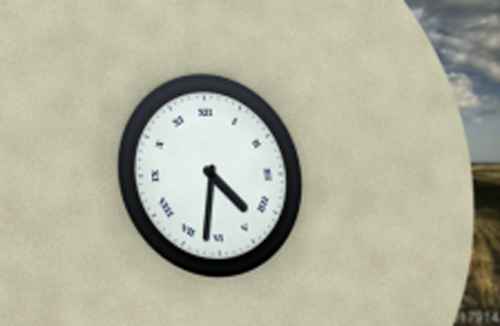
4:32
